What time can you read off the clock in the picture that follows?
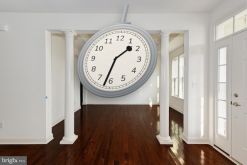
1:32
